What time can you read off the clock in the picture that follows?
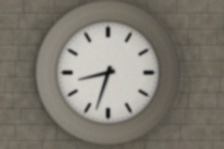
8:33
